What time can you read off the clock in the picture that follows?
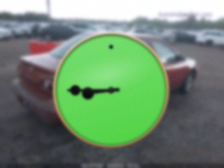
8:45
